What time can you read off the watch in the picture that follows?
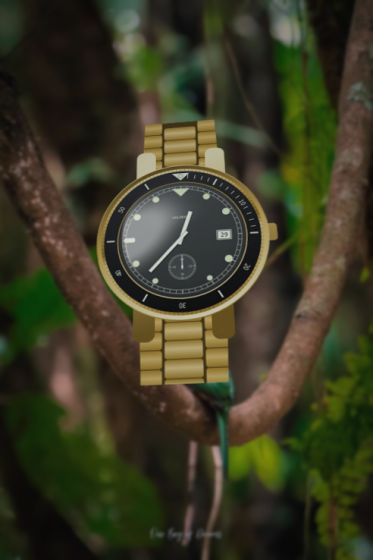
12:37
